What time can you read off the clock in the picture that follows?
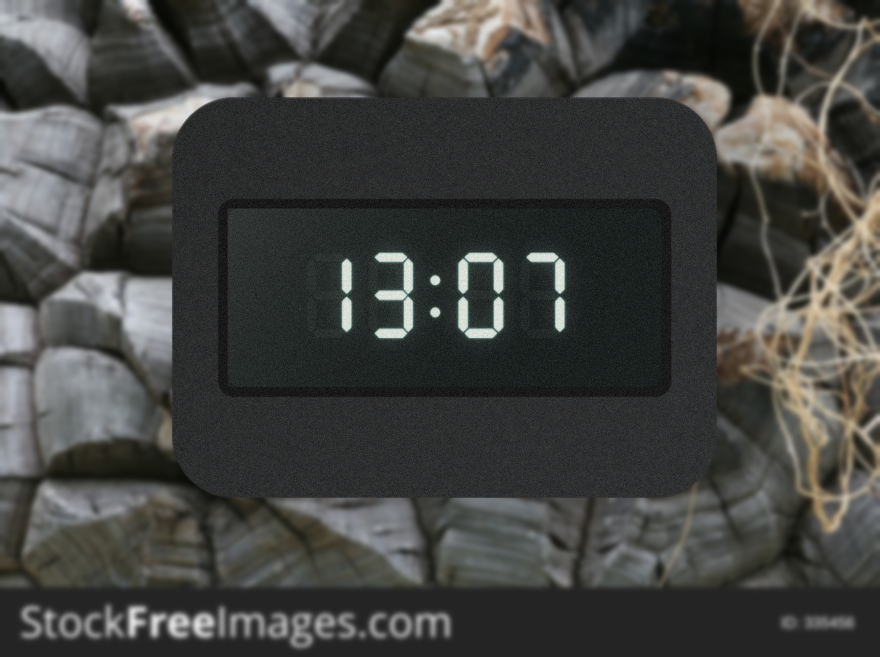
13:07
